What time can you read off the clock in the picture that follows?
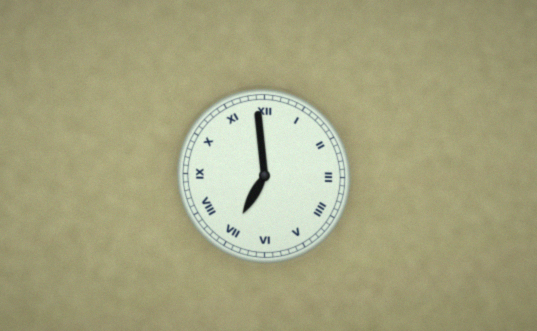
6:59
